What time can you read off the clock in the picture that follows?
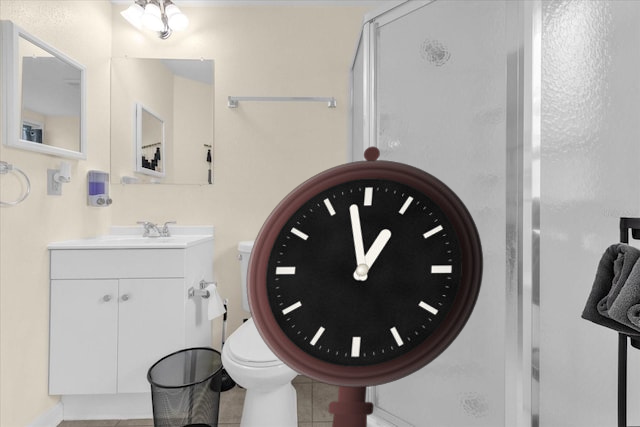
12:58
